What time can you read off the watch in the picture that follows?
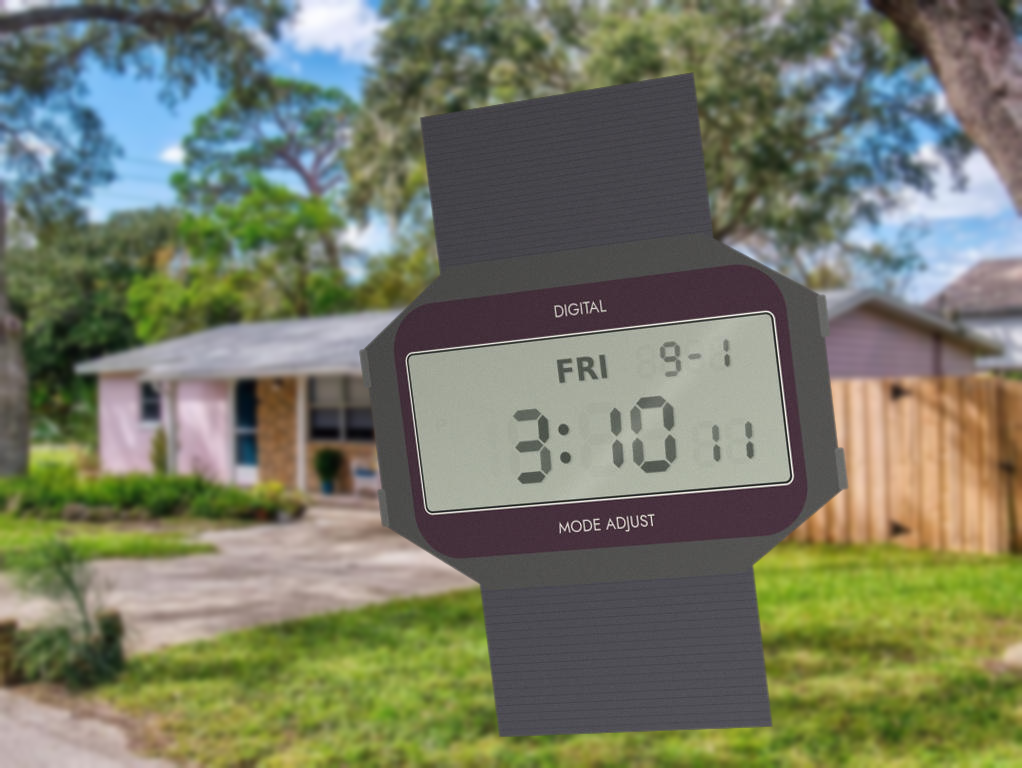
3:10:11
